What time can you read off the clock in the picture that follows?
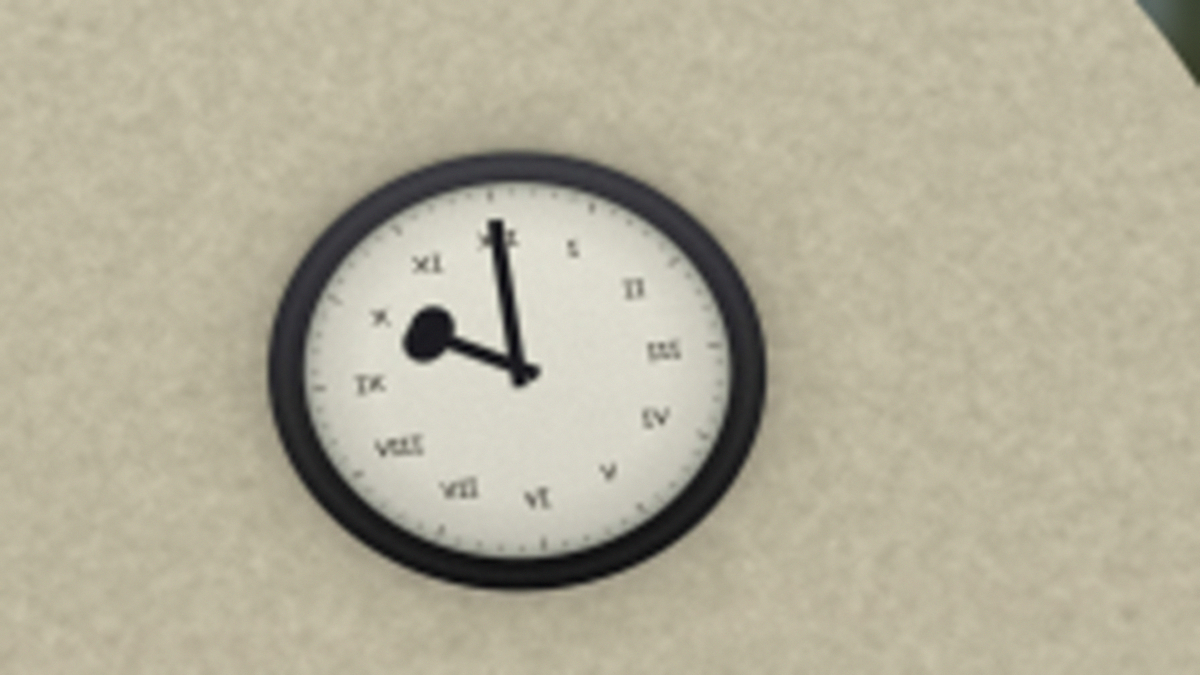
10:00
